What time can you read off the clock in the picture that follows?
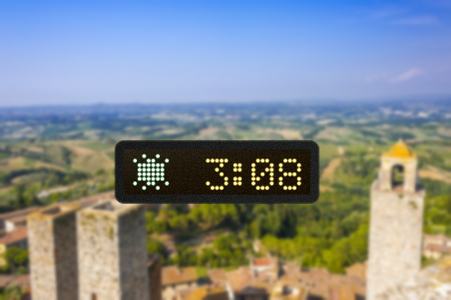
3:08
